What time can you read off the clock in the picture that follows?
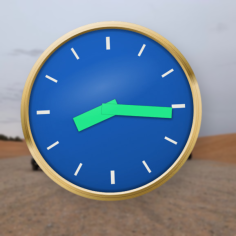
8:16
